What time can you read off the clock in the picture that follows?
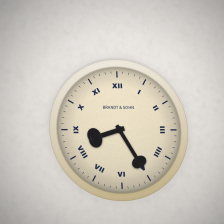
8:25
